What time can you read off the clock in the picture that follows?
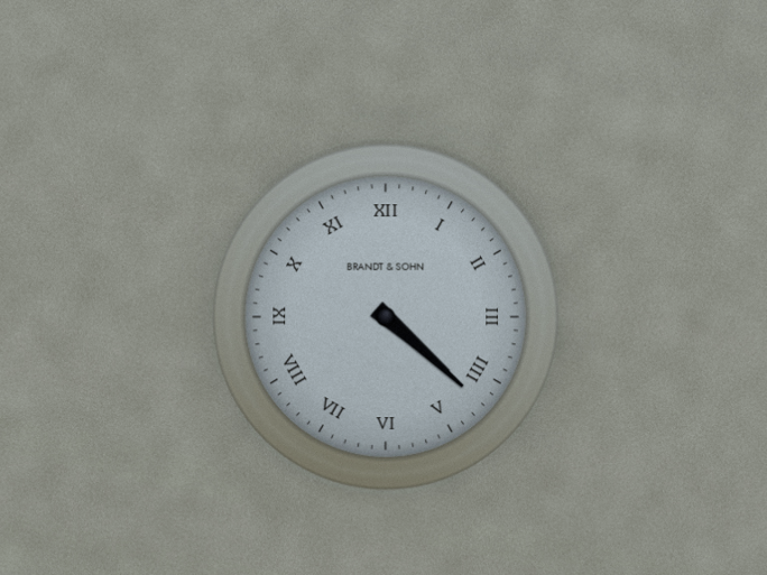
4:22
